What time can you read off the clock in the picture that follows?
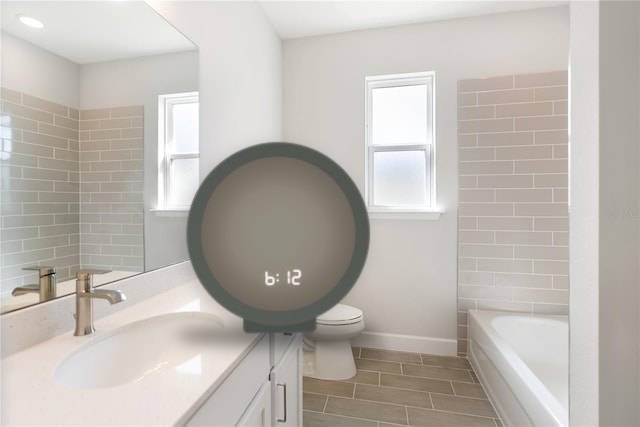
6:12
